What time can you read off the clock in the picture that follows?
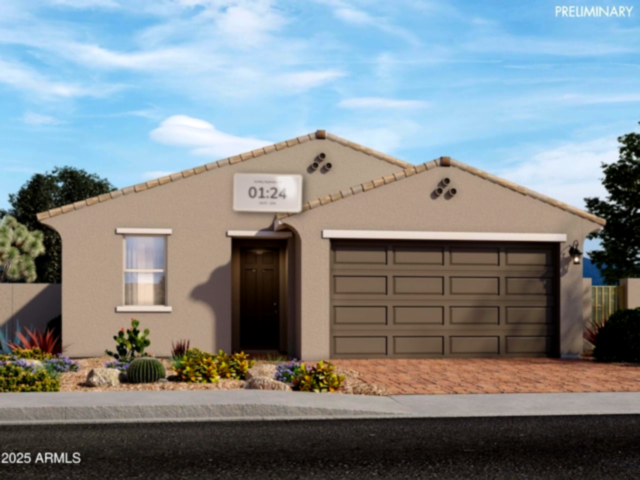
1:24
